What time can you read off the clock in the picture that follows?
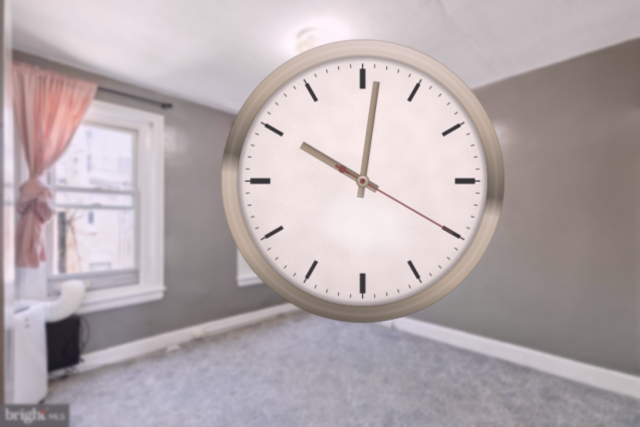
10:01:20
